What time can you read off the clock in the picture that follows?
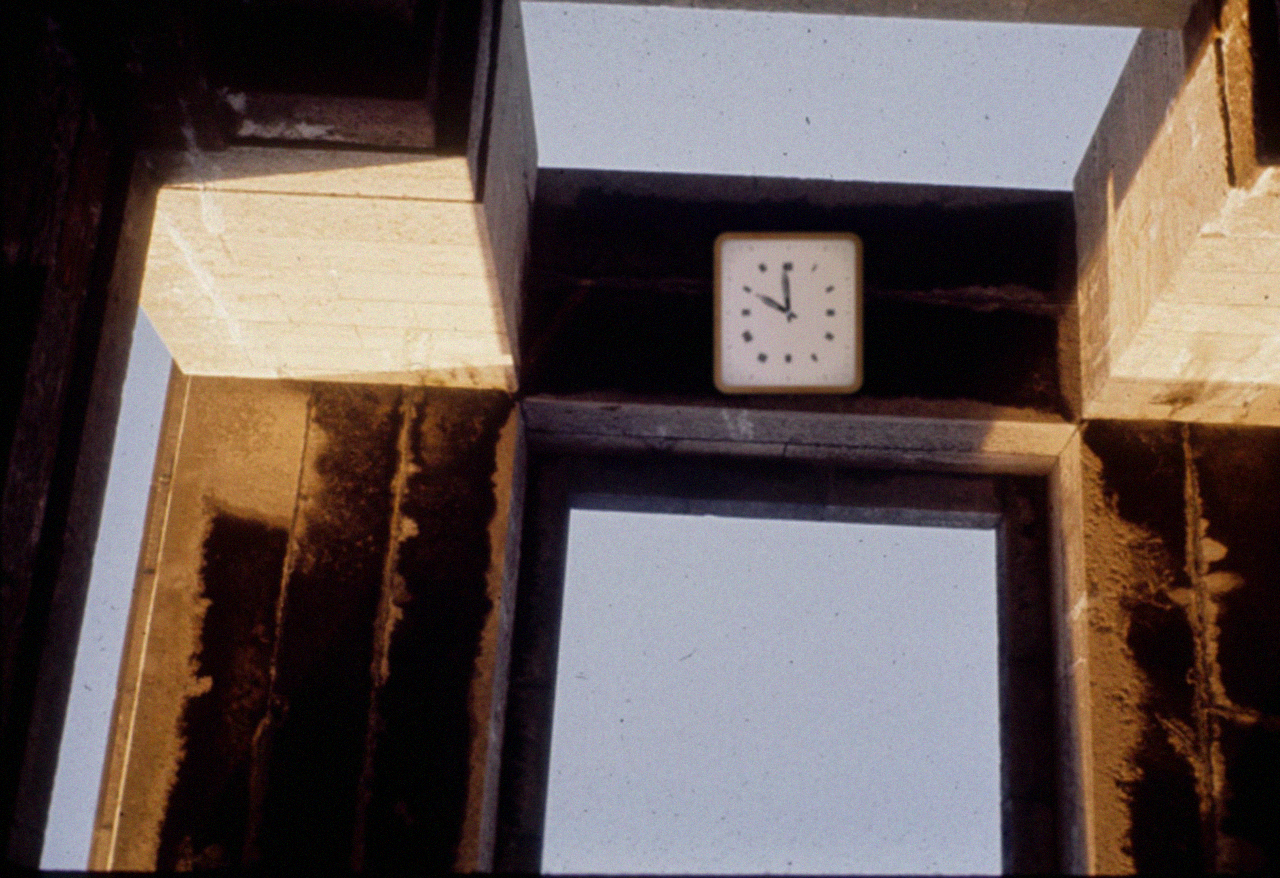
9:59
